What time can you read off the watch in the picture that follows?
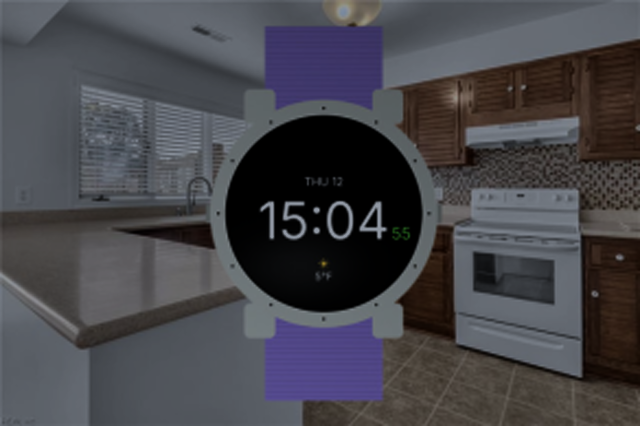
15:04:55
